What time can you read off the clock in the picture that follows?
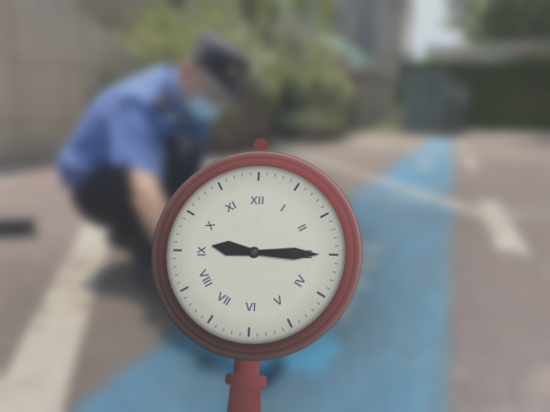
9:15
